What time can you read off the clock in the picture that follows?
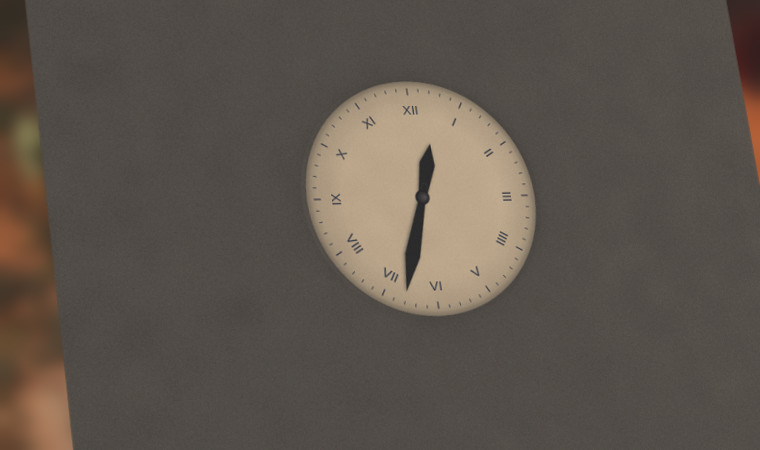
12:33
